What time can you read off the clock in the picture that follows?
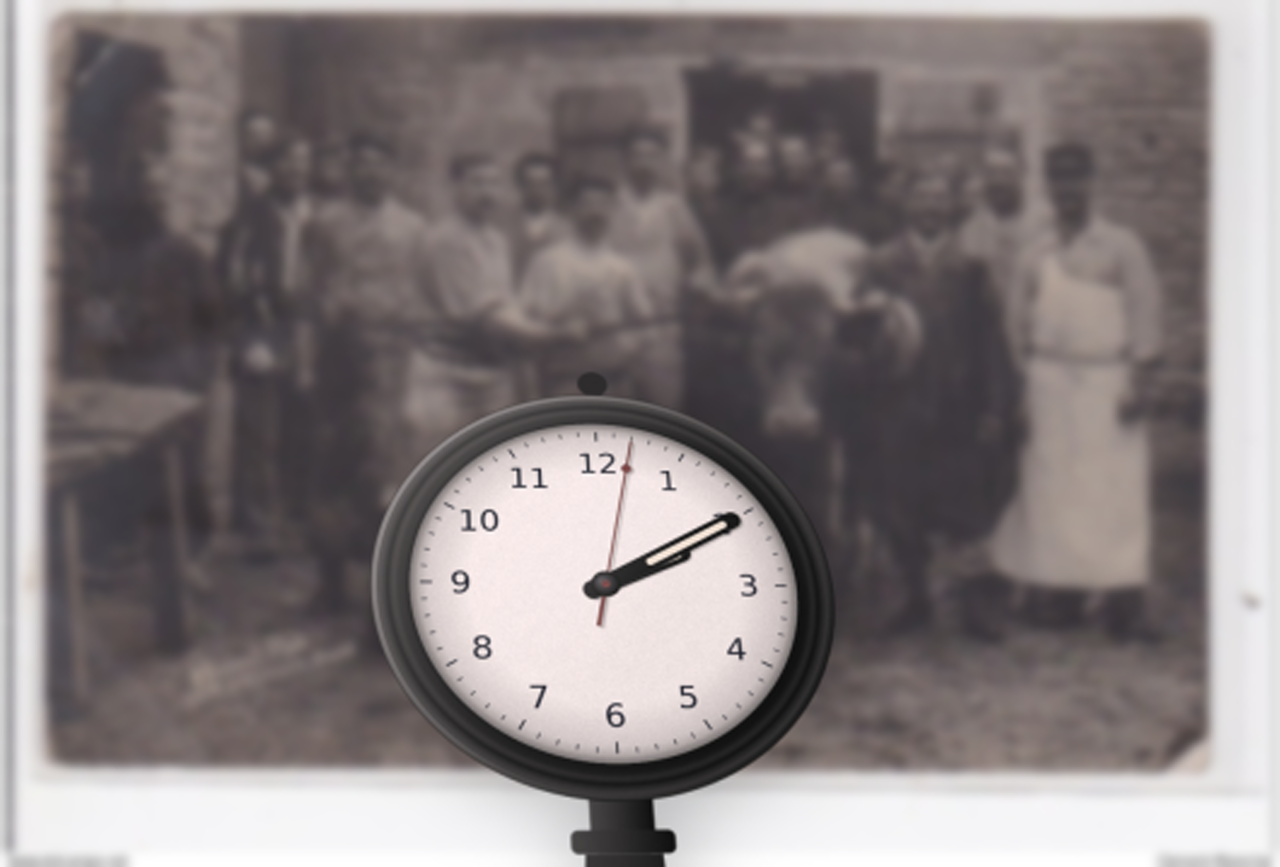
2:10:02
